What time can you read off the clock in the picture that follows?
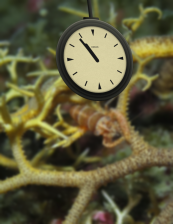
10:54
